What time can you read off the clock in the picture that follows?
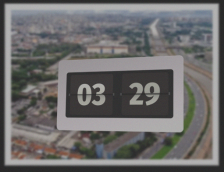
3:29
